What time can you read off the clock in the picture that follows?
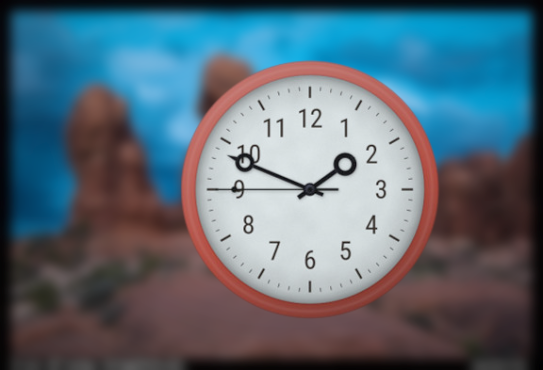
1:48:45
